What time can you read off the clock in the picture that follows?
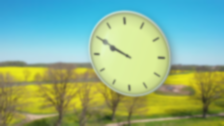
9:50
